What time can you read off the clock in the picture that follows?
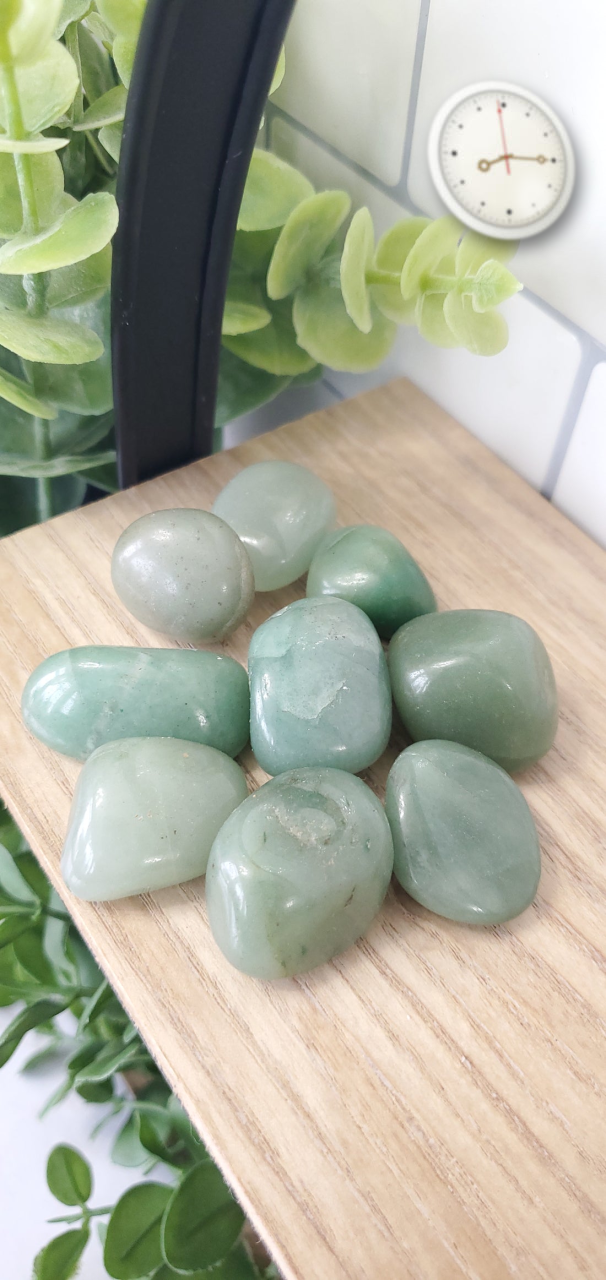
8:14:59
